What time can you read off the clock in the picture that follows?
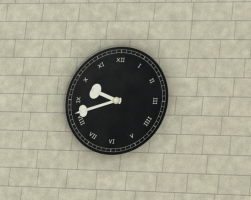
9:42
